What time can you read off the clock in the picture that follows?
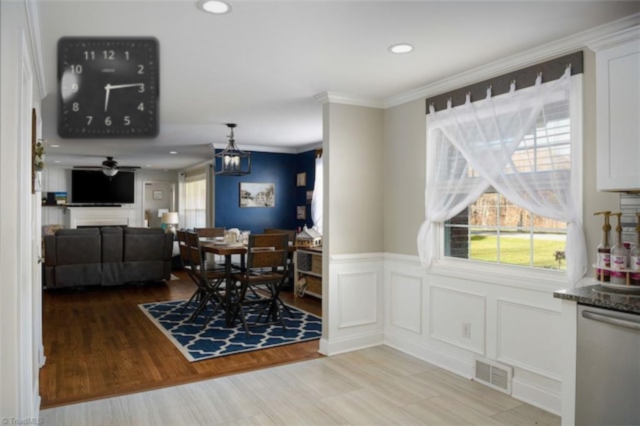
6:14
